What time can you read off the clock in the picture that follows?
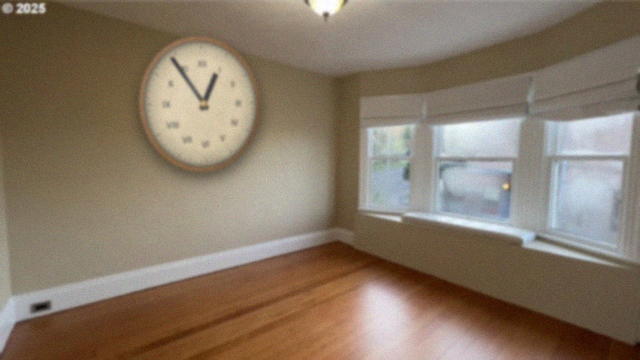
12:54
